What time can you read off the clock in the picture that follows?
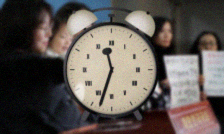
11:33
